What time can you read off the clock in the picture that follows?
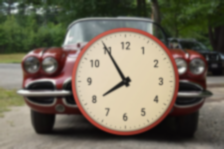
7:55
